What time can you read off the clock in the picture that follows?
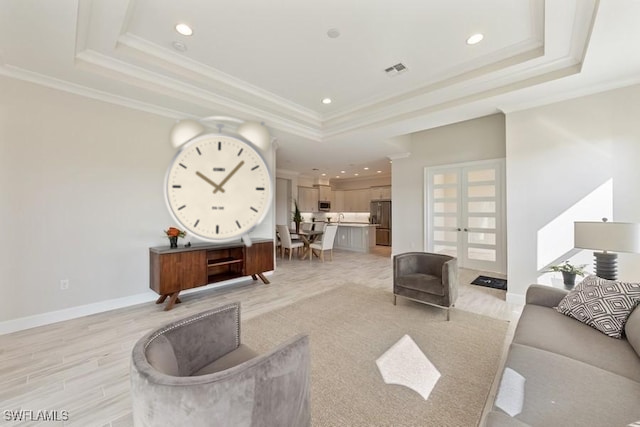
10:07
